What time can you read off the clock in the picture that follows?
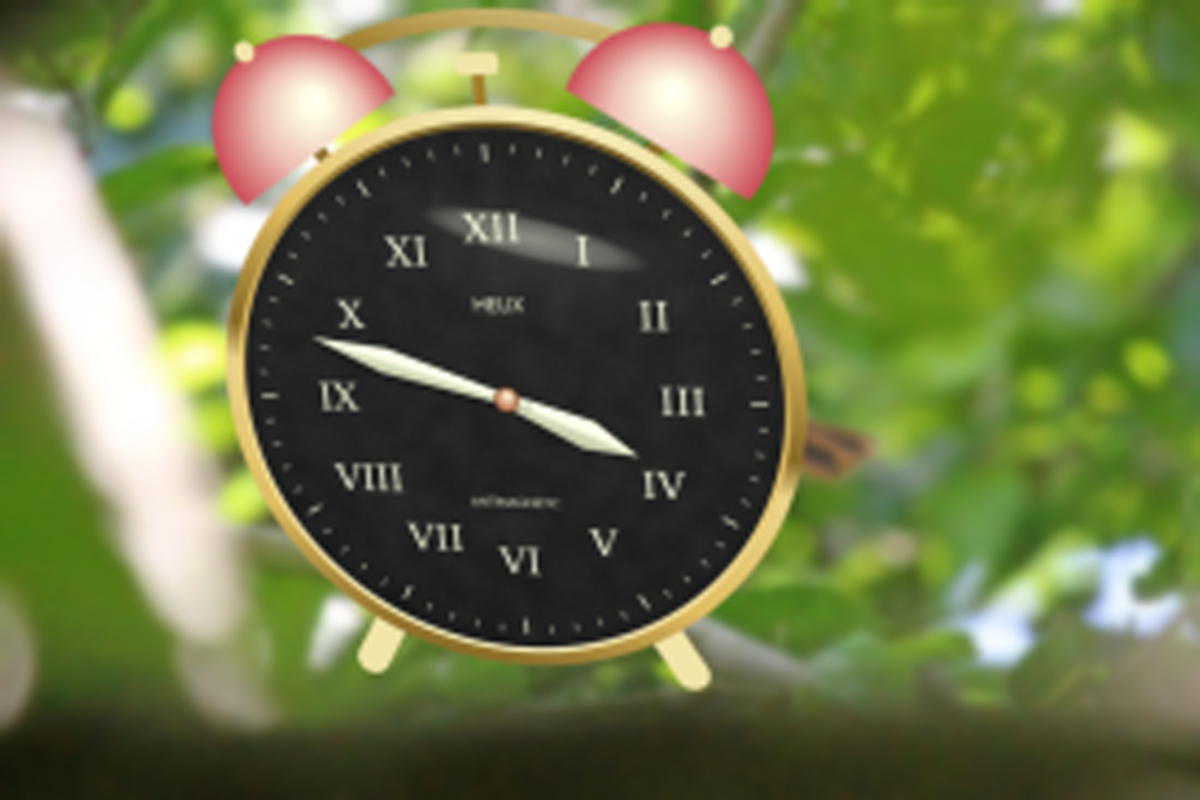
3:48
